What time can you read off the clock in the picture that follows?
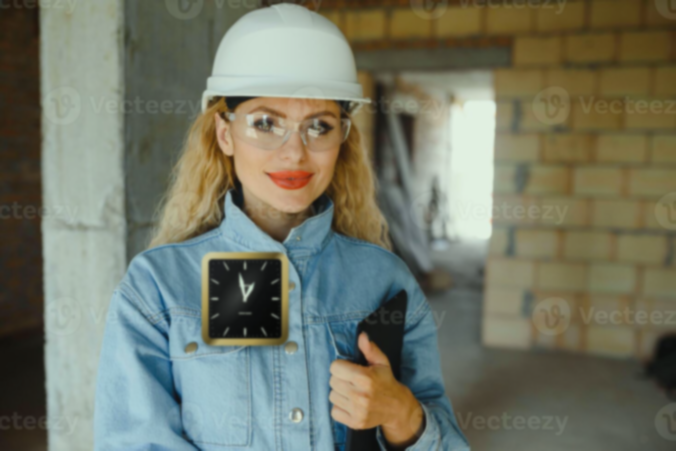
12:58
